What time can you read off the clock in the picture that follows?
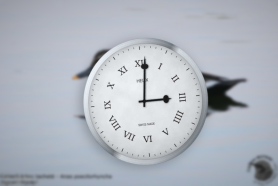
3:01
